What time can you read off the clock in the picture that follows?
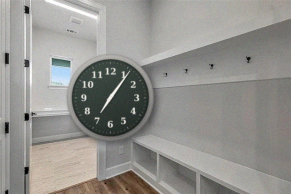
7:06
